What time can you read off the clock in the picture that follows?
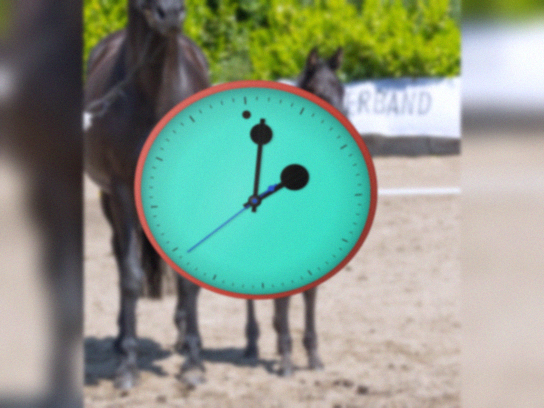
2:01:39
